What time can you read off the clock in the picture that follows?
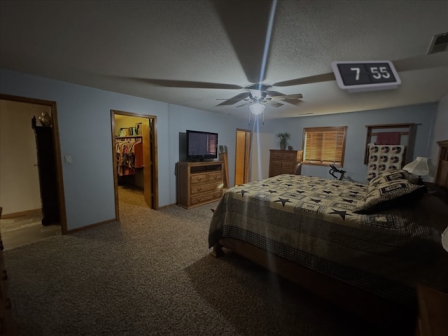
7:55
